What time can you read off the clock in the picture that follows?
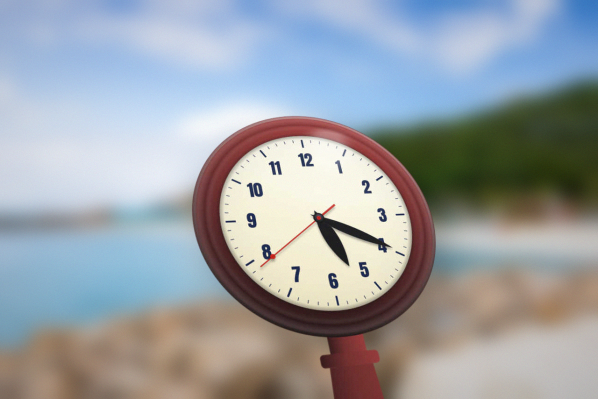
5:19:39
